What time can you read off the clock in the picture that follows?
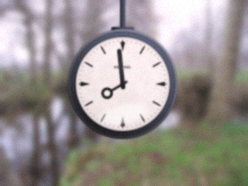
7:59
